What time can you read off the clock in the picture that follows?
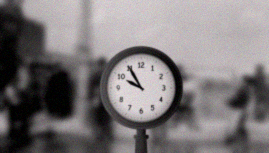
9:55
